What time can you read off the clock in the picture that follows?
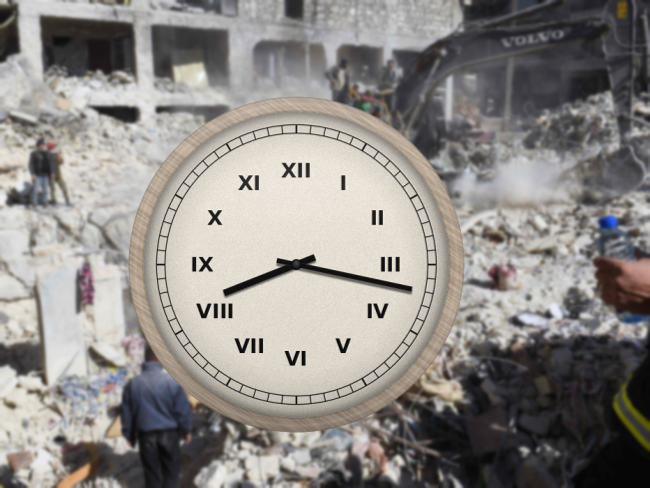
8:17
